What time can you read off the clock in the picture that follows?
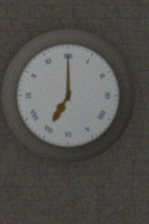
7:00
